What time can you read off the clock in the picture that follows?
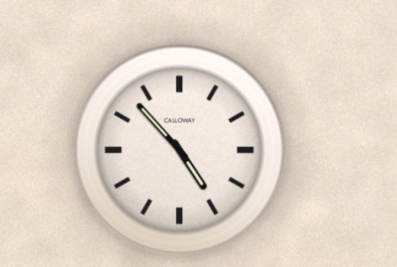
4:53
